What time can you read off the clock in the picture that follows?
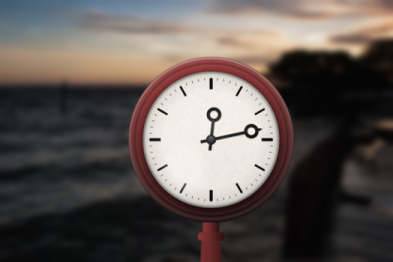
12:13
